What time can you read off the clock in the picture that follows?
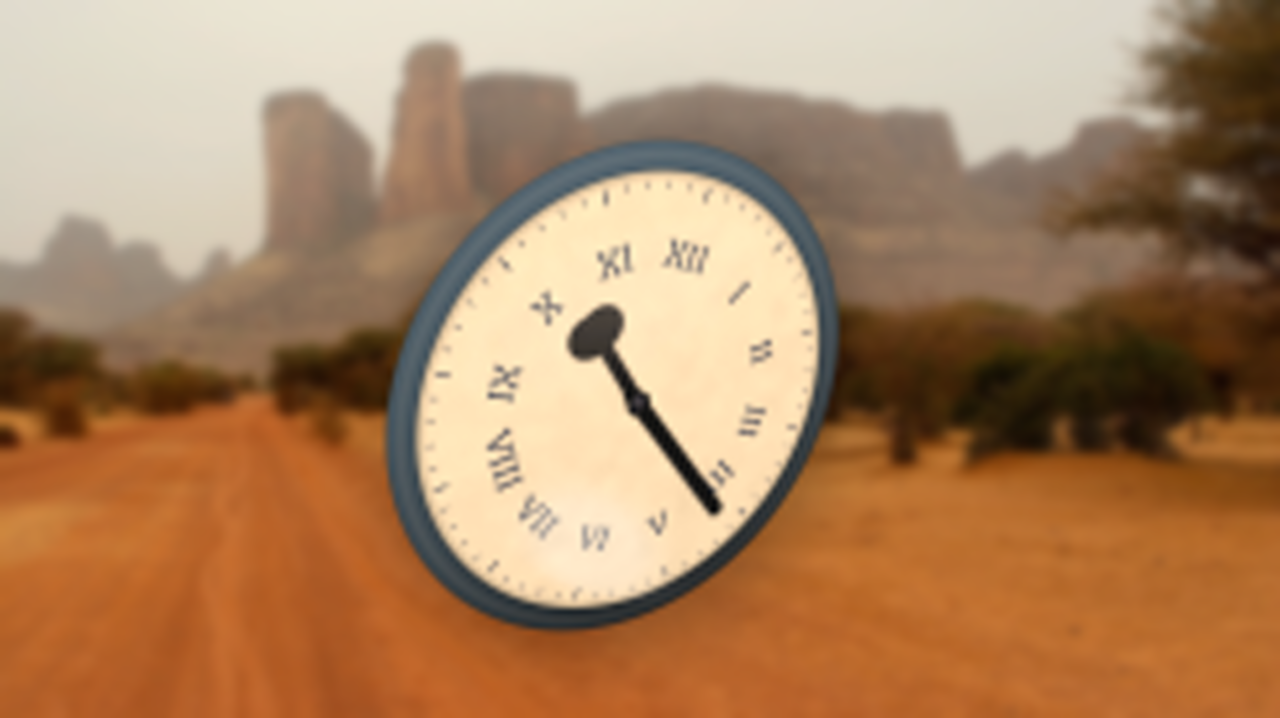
10:21
